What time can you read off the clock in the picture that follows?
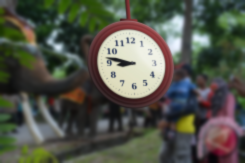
8:47
